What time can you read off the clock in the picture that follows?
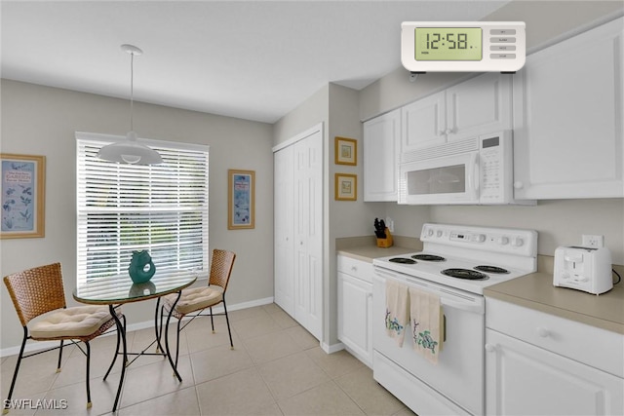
12:58
